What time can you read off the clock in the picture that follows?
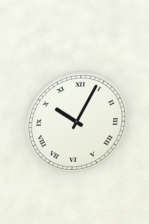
10:04
